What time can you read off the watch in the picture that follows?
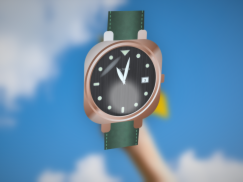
11:02
